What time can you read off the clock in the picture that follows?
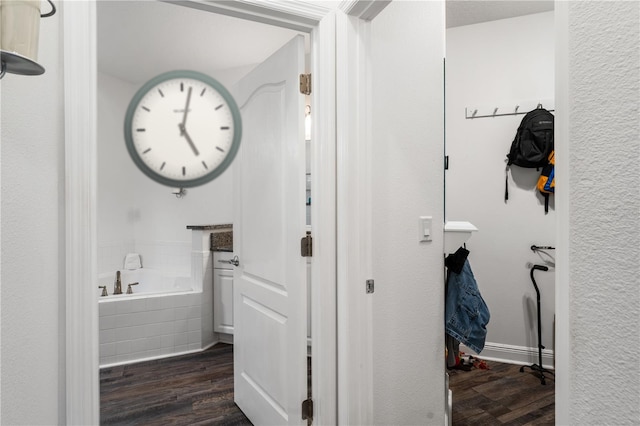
5:02
